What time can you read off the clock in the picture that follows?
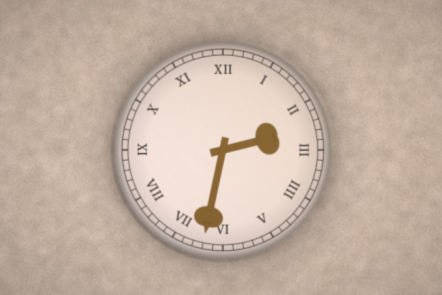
2:32
